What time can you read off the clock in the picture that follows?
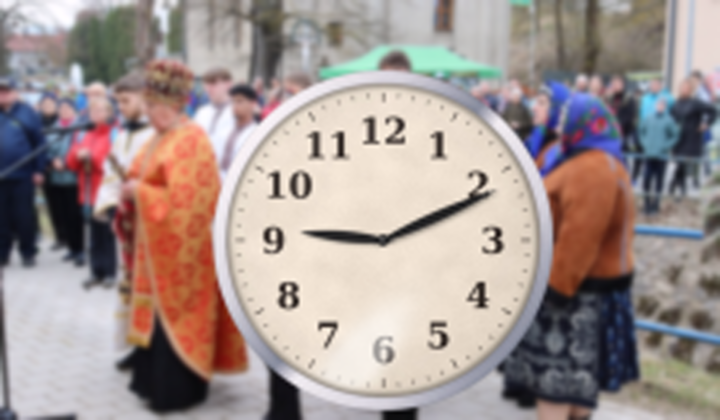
9:11
